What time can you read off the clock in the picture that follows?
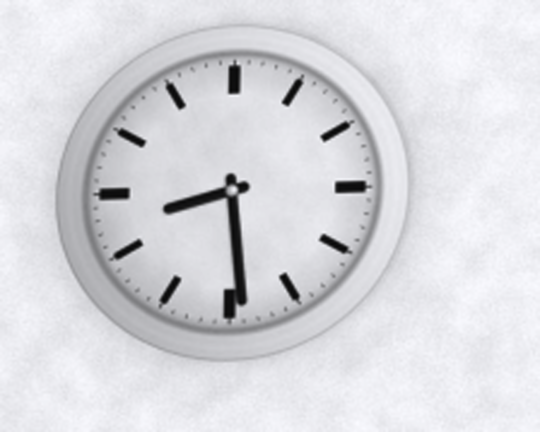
8:29
